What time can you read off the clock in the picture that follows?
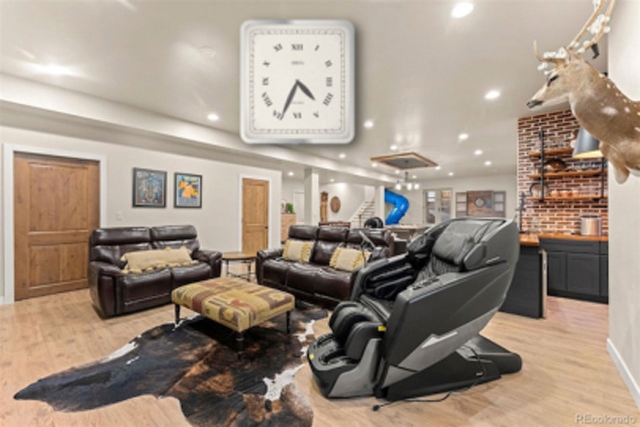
4:34
